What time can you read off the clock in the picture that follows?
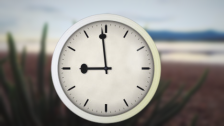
8:59
